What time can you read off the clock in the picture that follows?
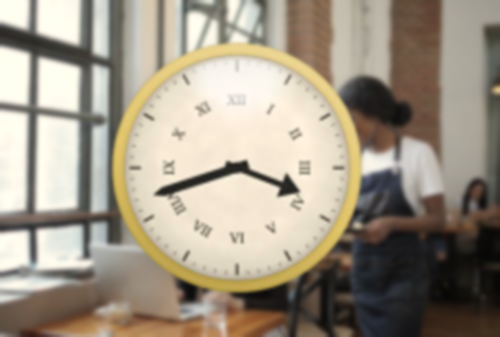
3:42
